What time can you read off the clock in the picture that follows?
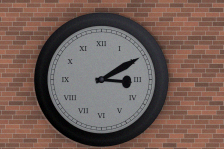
3:10
